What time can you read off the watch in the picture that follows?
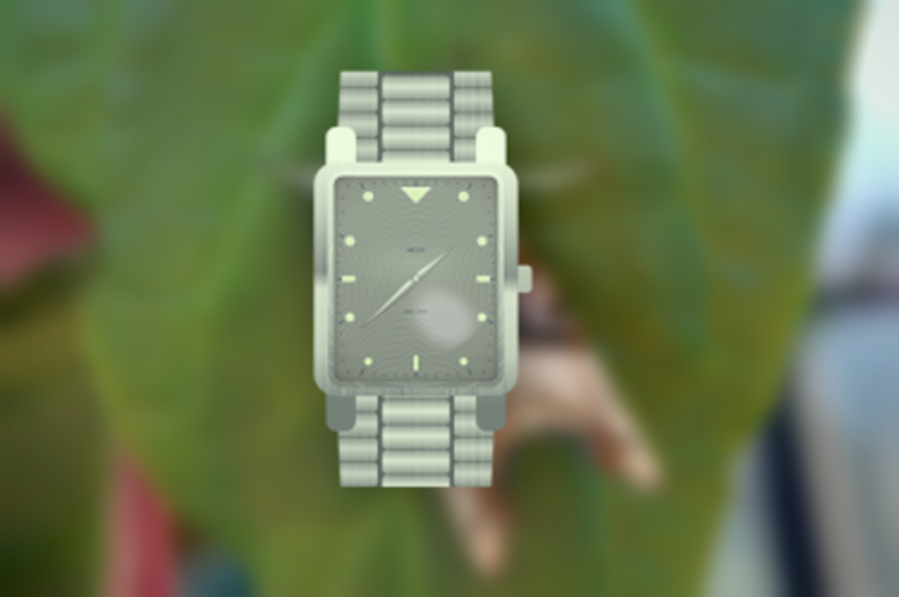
1:38
